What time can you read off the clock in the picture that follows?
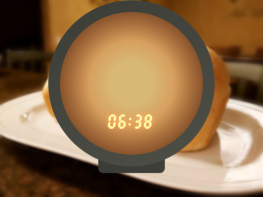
6:38
